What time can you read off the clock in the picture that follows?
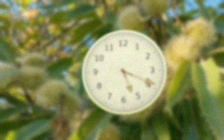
5:19
